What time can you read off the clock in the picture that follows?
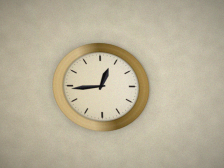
12:44
